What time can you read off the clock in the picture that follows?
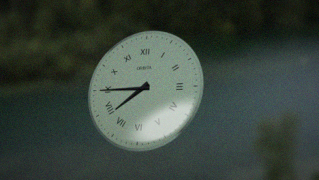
7:45
